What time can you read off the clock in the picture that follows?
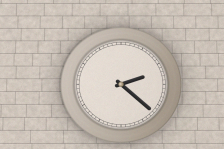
2:22
